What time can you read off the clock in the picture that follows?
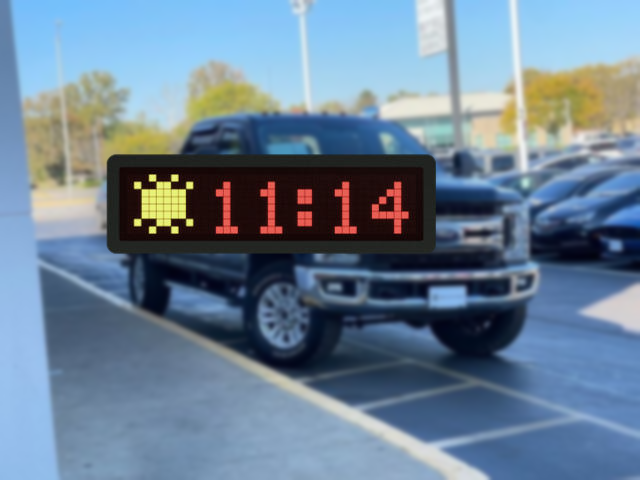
11:14
